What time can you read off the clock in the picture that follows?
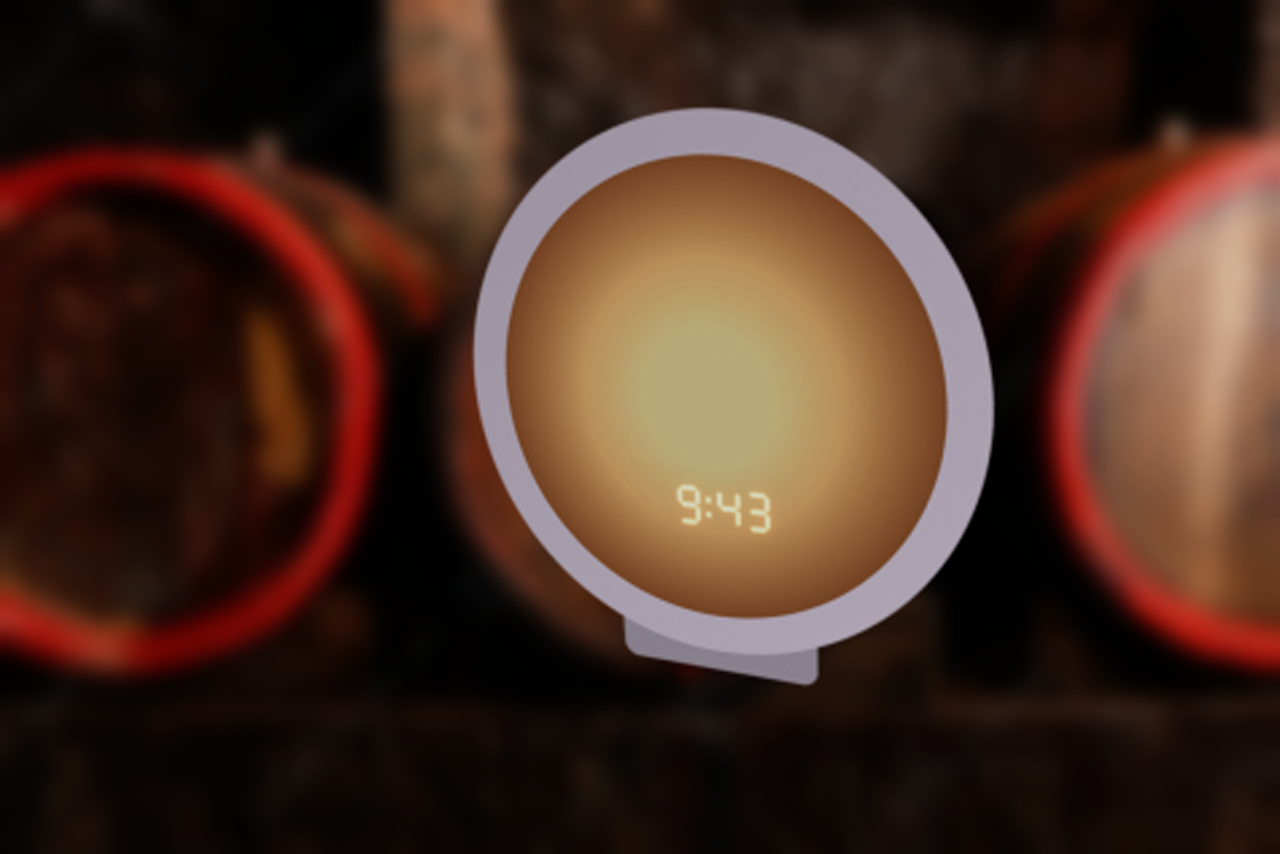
9:43
